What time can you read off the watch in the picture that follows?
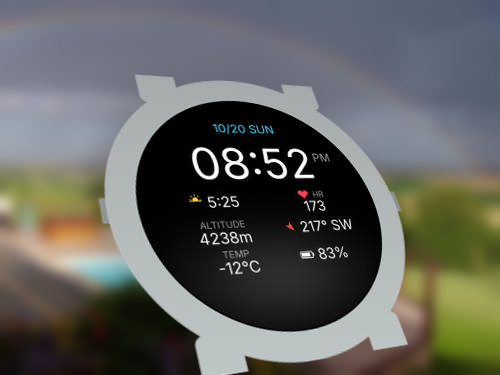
8:52
